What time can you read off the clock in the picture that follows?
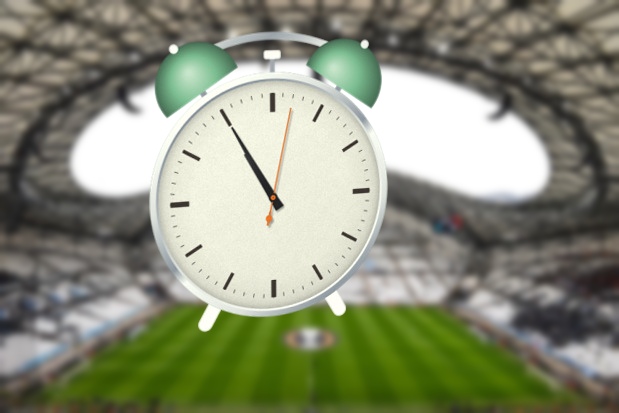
10:55:02
